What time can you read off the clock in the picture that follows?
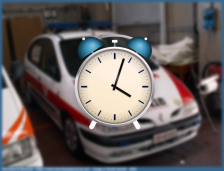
4:03
